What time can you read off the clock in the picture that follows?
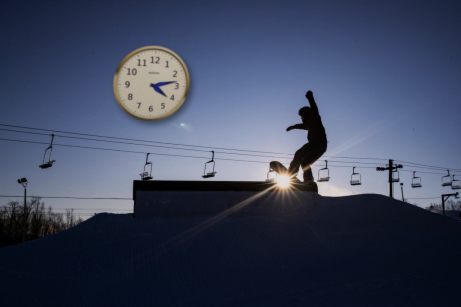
4:13
